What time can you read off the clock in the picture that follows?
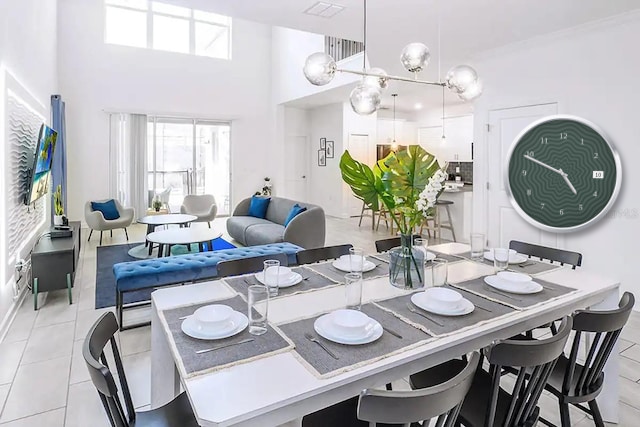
4:49
